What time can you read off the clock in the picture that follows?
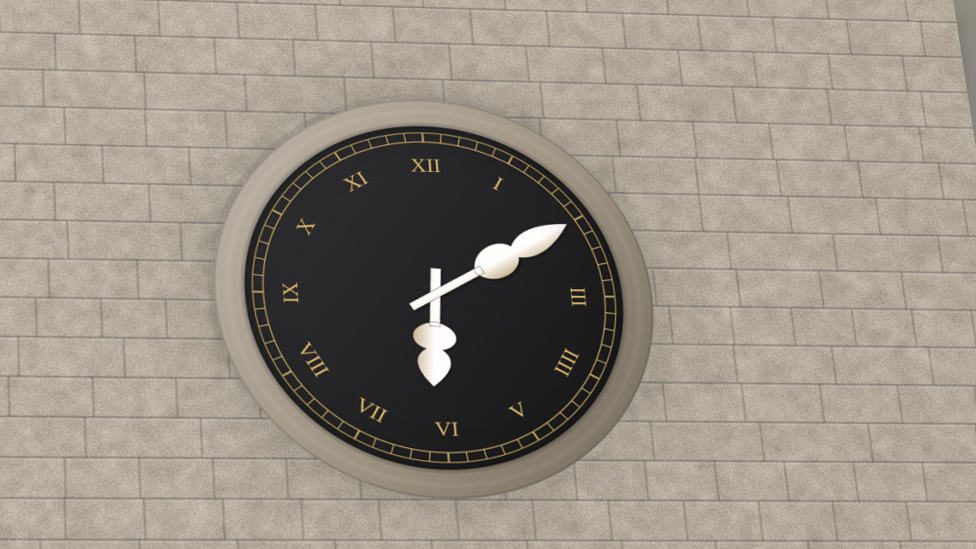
6:10
